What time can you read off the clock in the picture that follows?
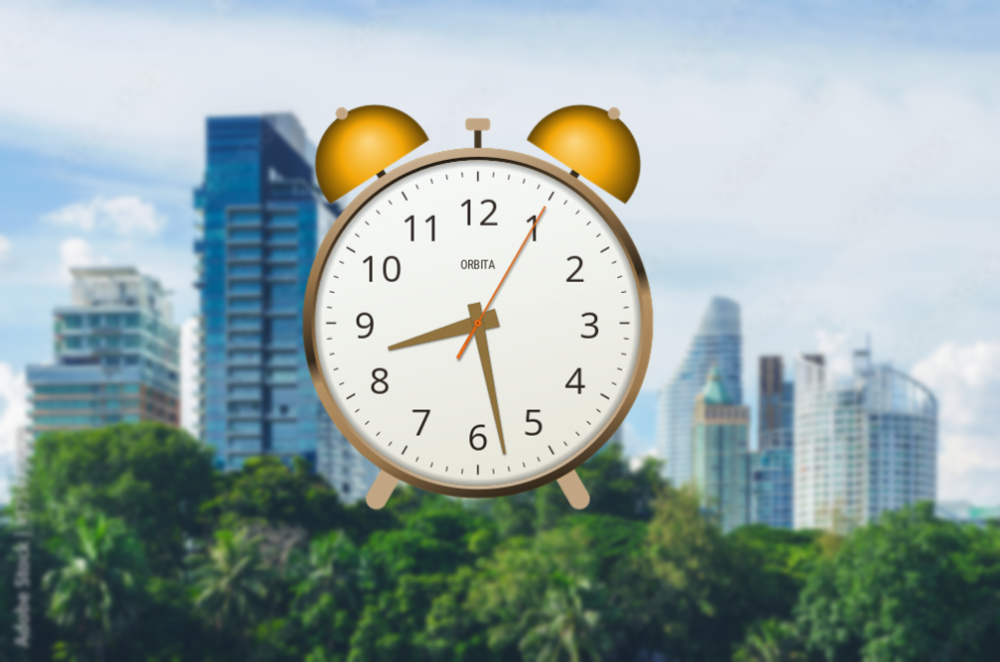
8:28:05
